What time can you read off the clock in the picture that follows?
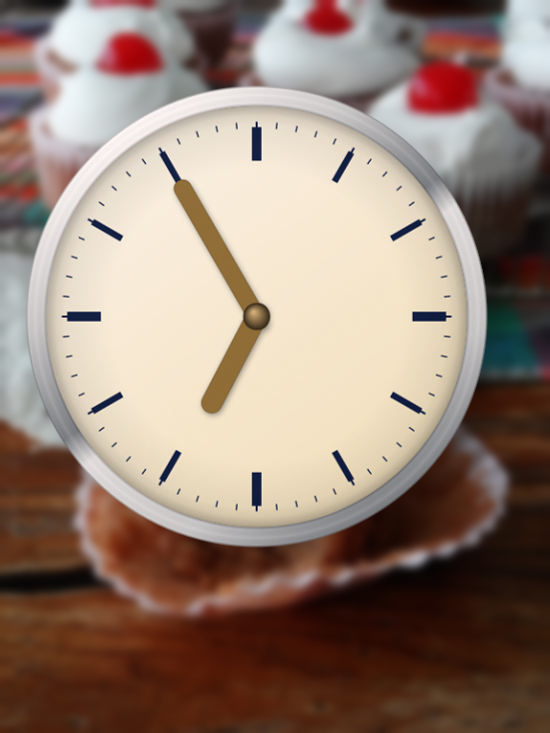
6:55
